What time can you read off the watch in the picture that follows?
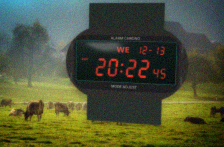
20:22:45
